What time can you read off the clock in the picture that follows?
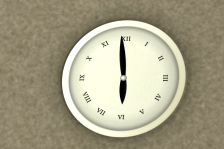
5:59
